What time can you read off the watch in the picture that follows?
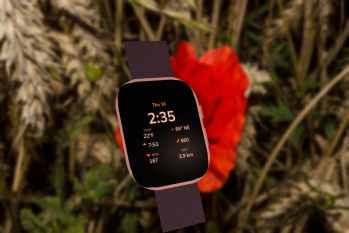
2:35
